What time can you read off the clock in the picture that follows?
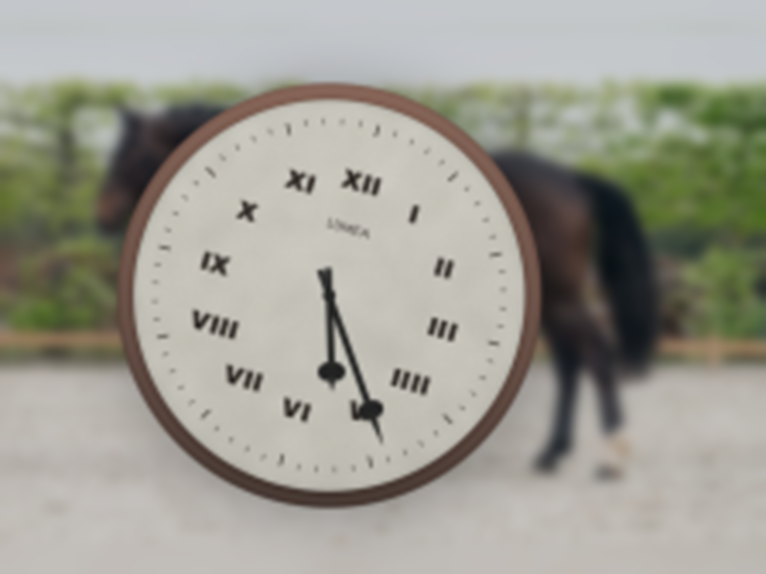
5:24
